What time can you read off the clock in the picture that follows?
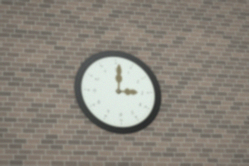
3:01
